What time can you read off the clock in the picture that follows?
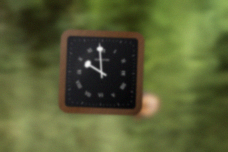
9:59
